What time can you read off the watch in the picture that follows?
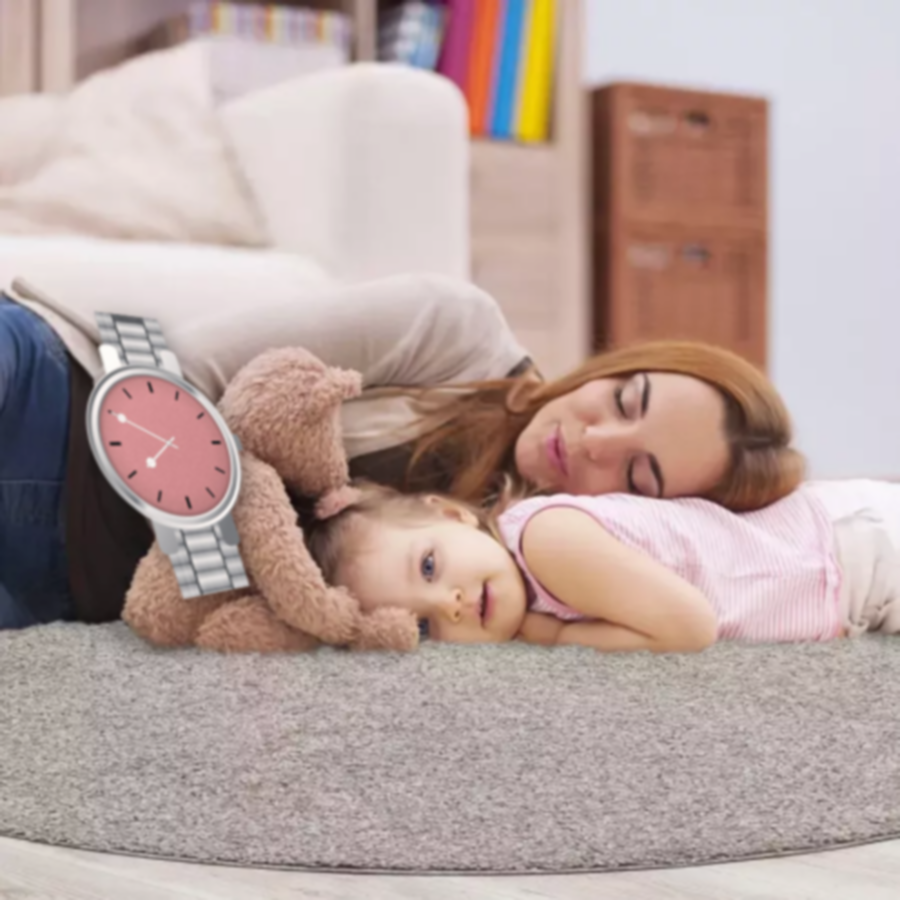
7:50
